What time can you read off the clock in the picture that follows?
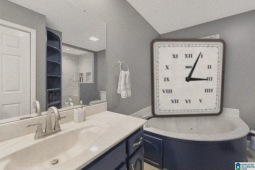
3:04
